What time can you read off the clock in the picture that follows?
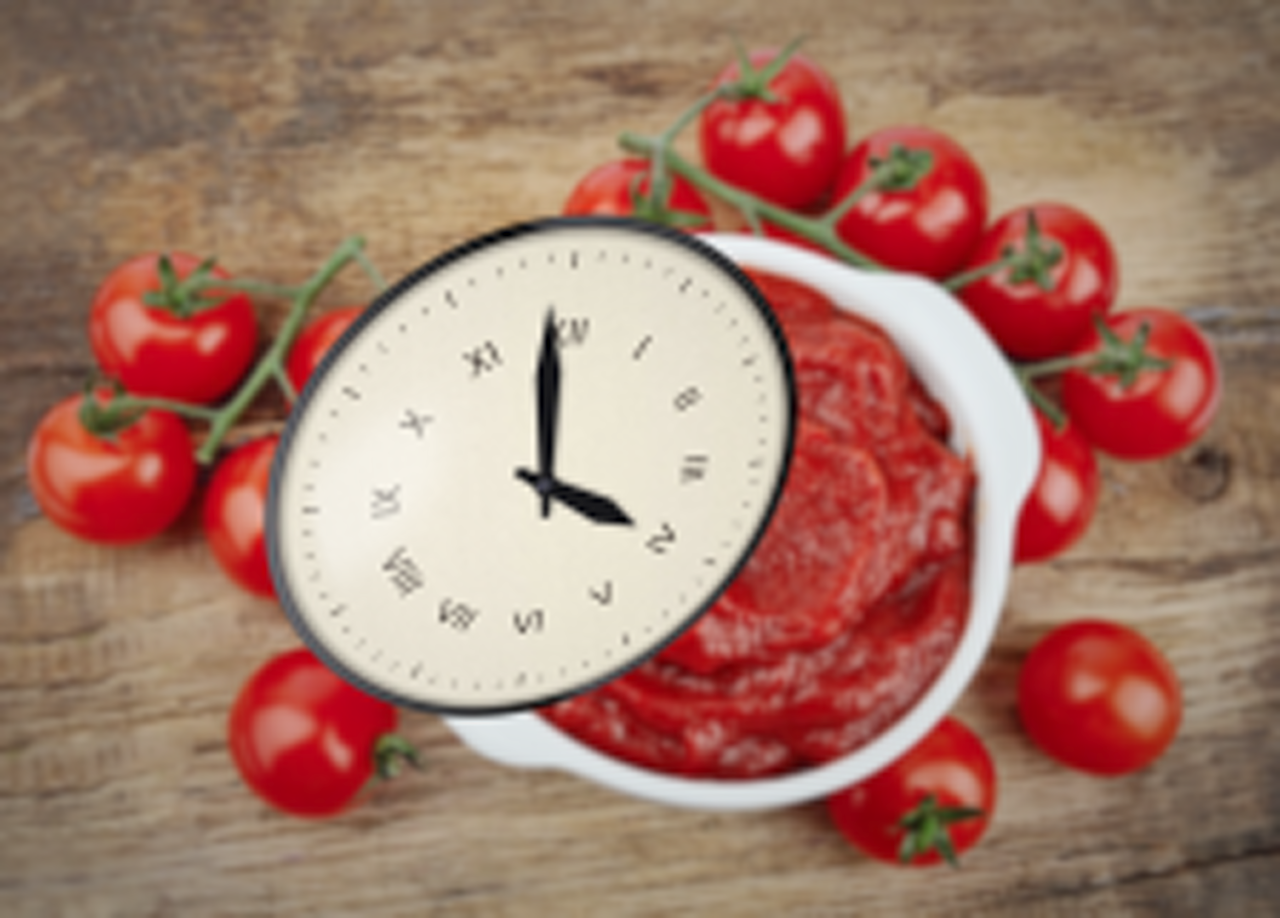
3:59
